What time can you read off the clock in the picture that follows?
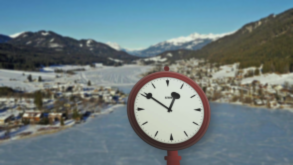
12:51
